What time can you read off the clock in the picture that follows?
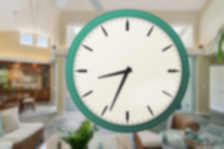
8:34
